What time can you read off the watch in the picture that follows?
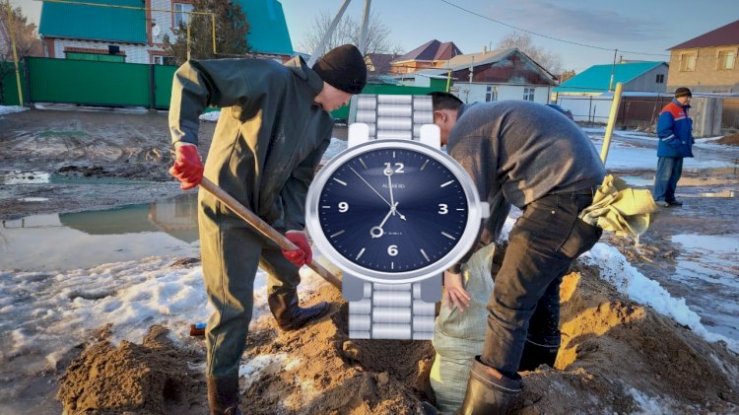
6:58:53
